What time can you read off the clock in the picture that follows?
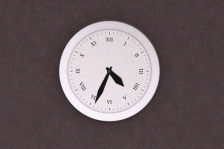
4:34
